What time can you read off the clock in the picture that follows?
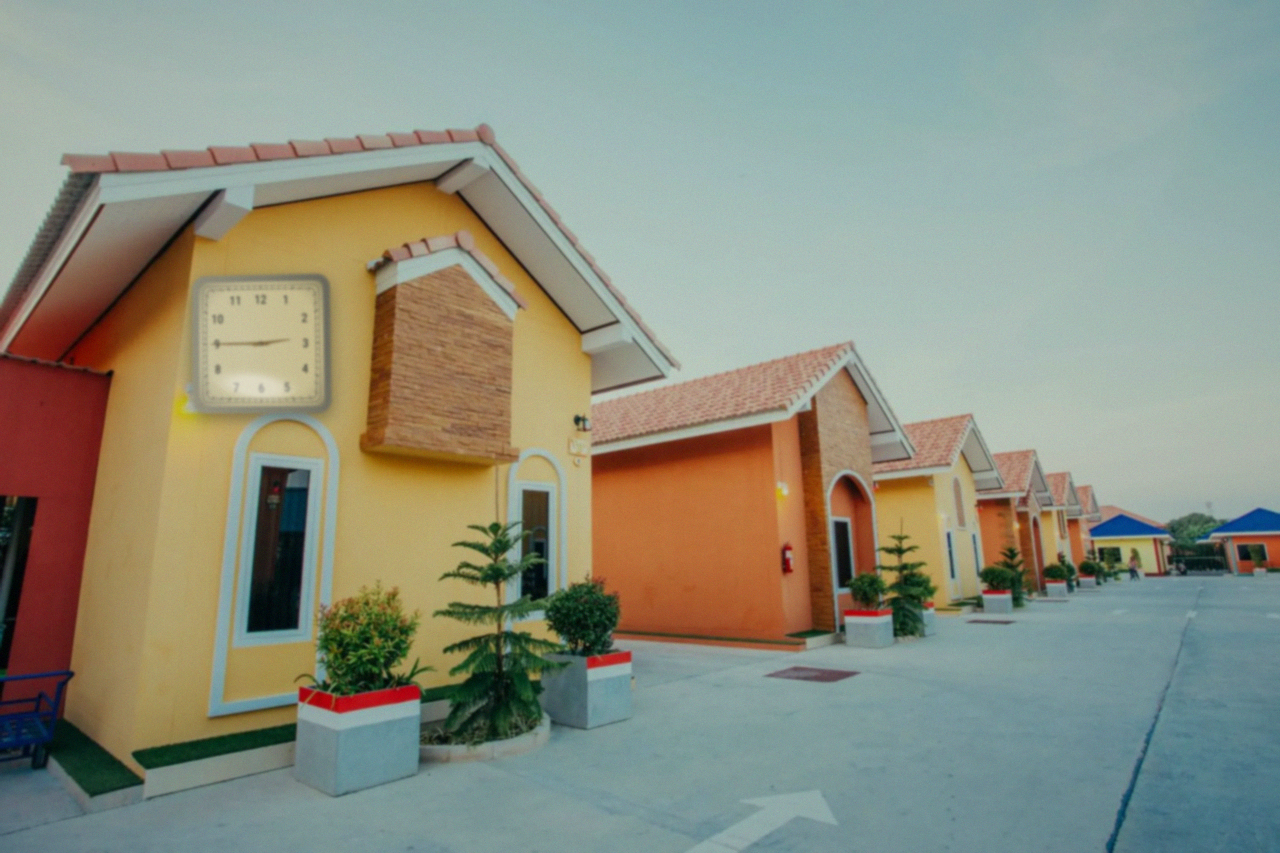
2:45
